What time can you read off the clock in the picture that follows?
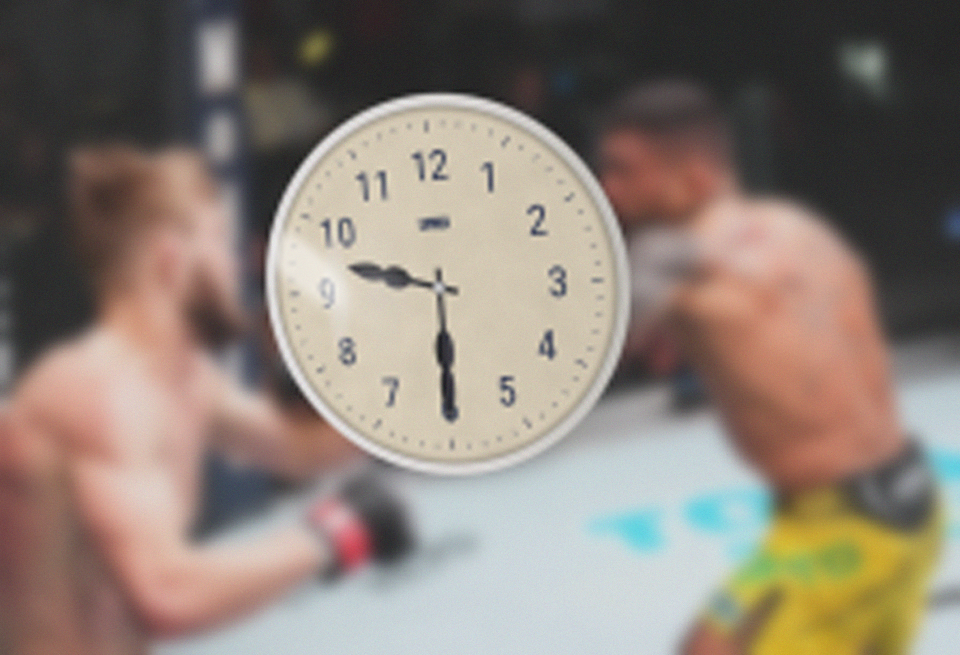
9:30
